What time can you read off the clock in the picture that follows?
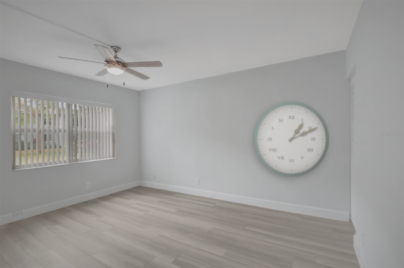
1:11
